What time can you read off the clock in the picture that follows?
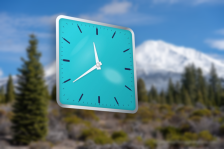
11:39
